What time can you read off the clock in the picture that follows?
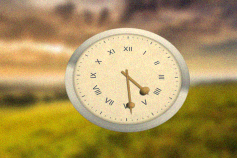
4:29
